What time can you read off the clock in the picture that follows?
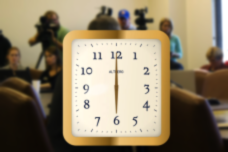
6:00
